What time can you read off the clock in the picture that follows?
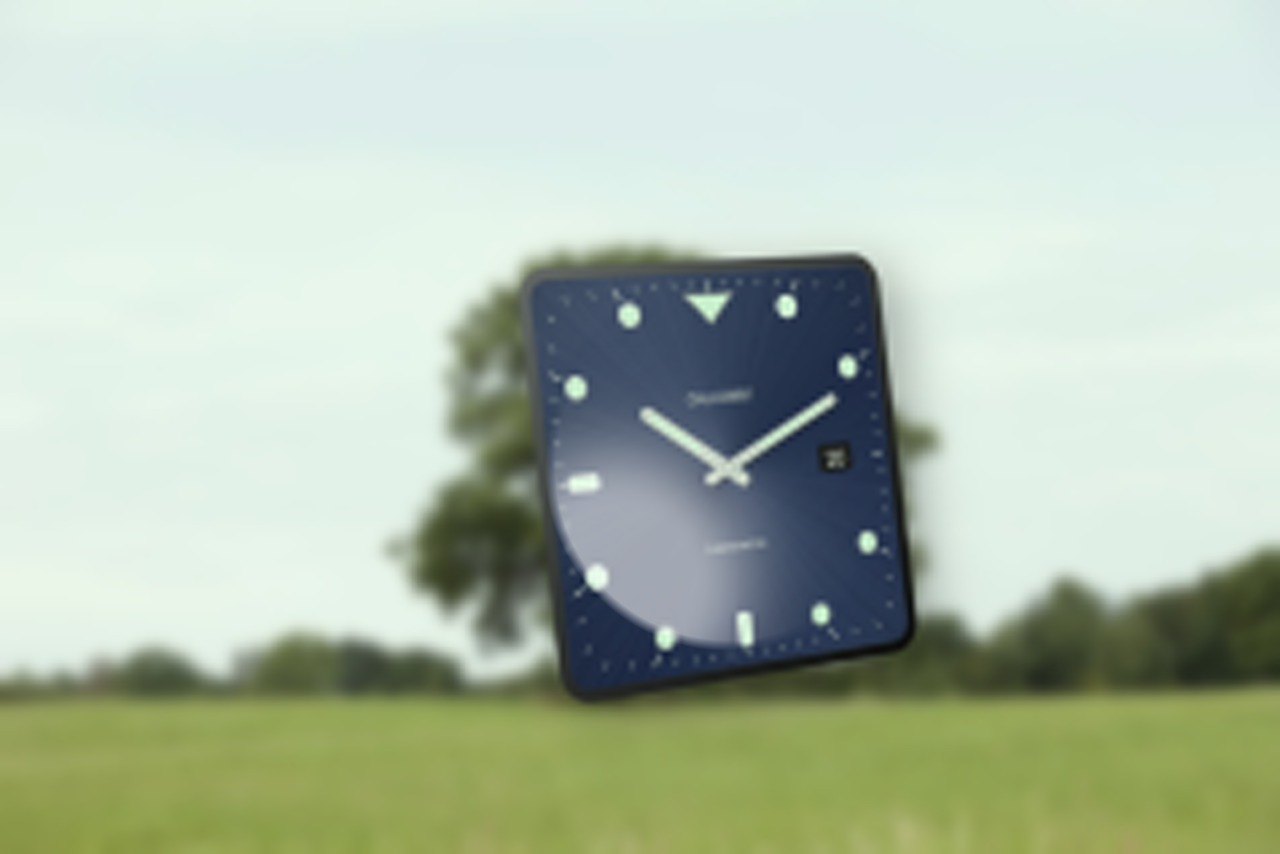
10:11
